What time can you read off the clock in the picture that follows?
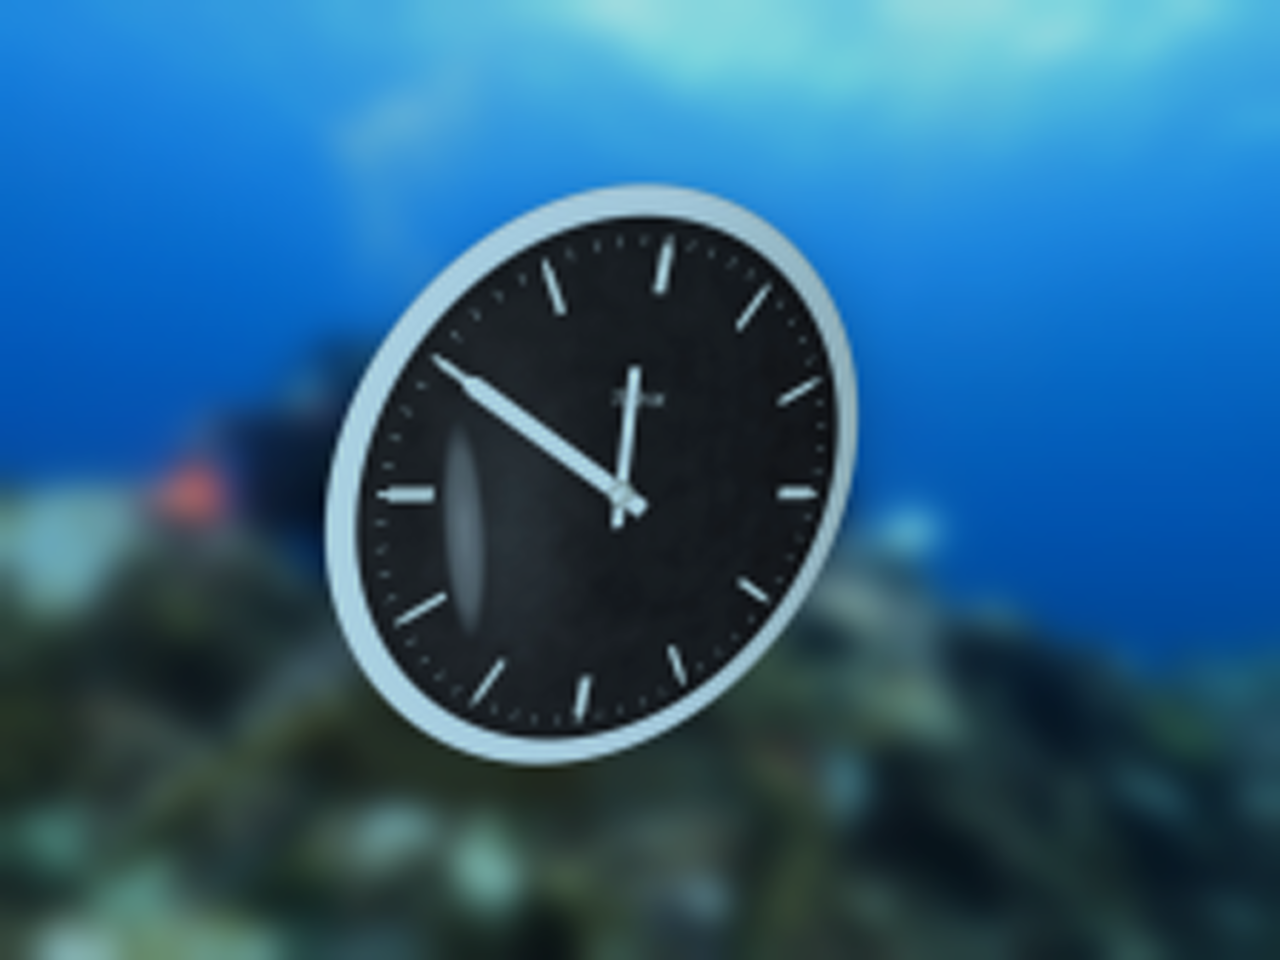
11:50
